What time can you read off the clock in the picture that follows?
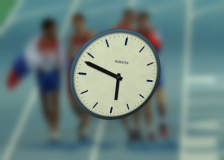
5:48
